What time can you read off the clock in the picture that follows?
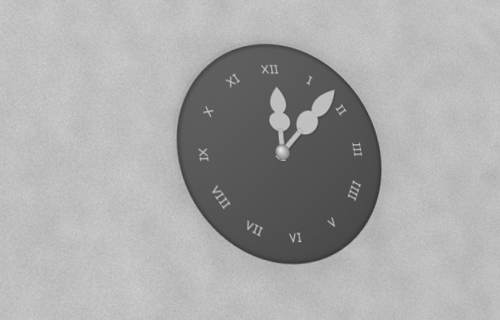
12:08
